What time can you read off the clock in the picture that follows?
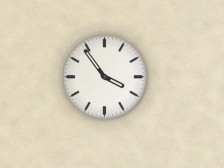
3:54
